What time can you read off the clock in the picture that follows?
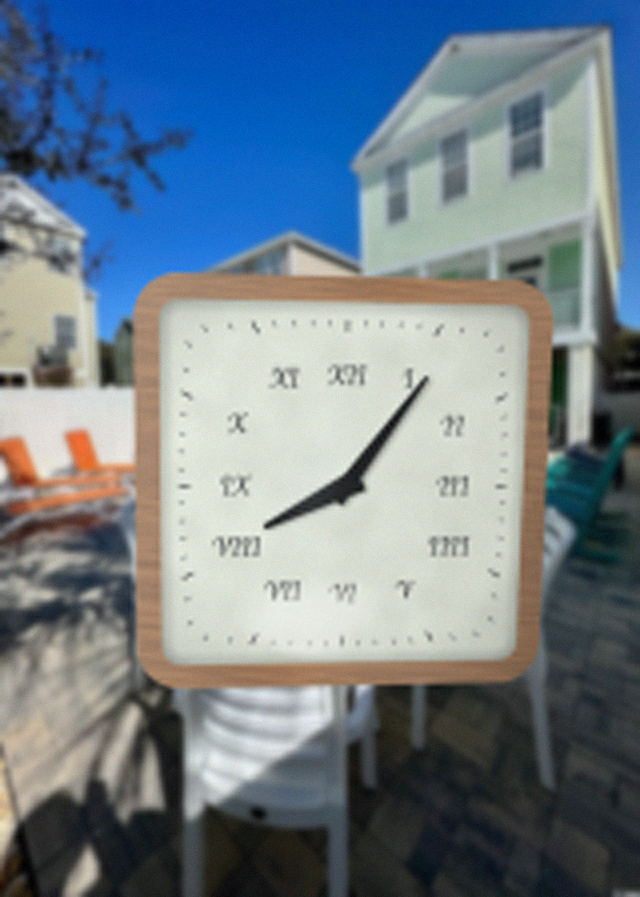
8:06
